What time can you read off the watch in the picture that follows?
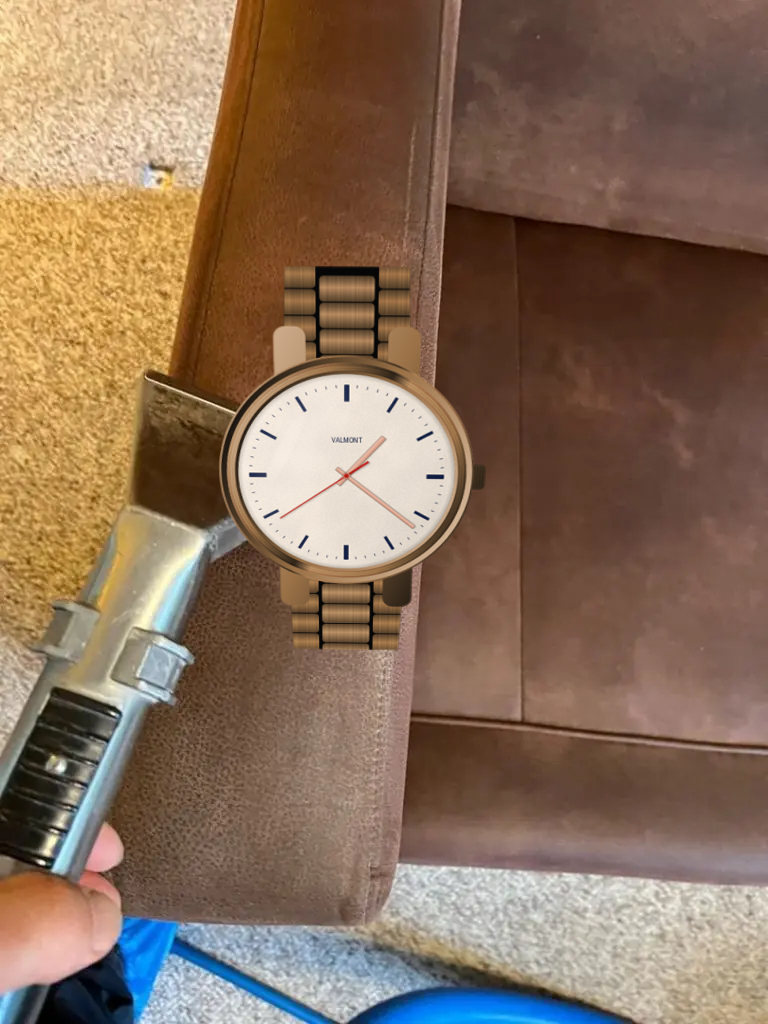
1:21:39
